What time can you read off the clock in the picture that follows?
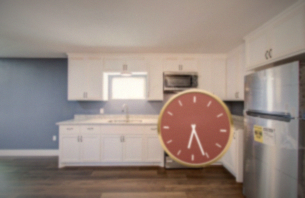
6:26
